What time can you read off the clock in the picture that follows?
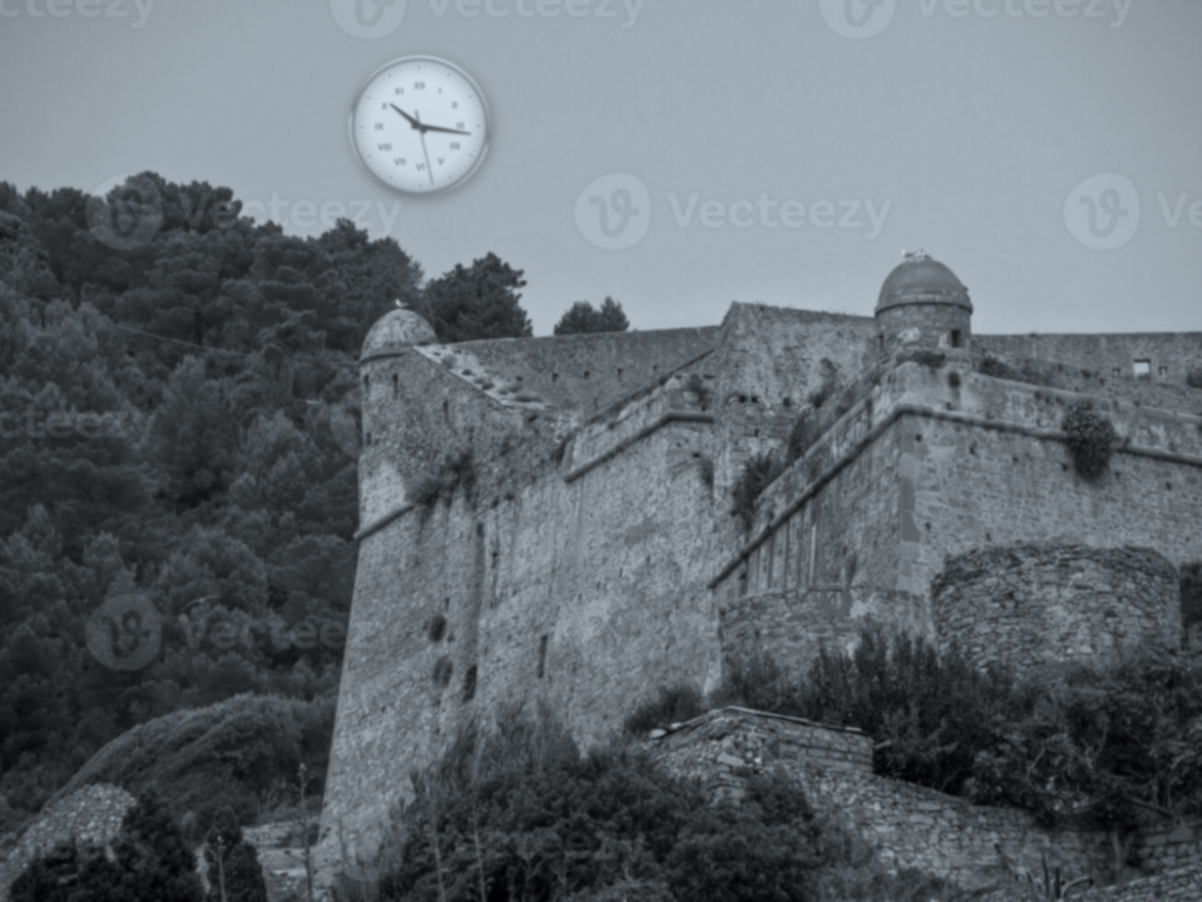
10:16:28
